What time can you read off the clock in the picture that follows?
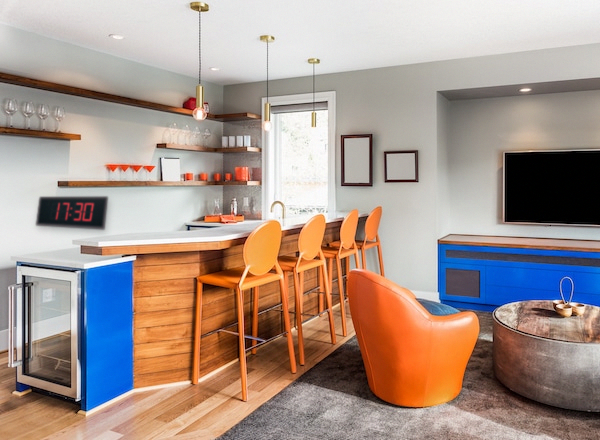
17:30
